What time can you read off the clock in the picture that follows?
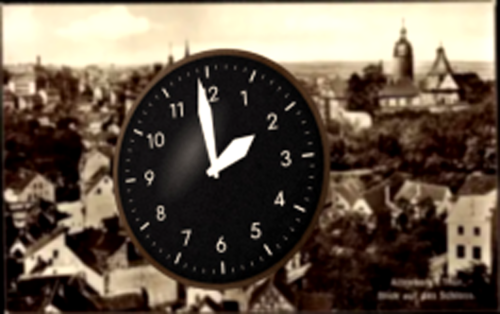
1:59
